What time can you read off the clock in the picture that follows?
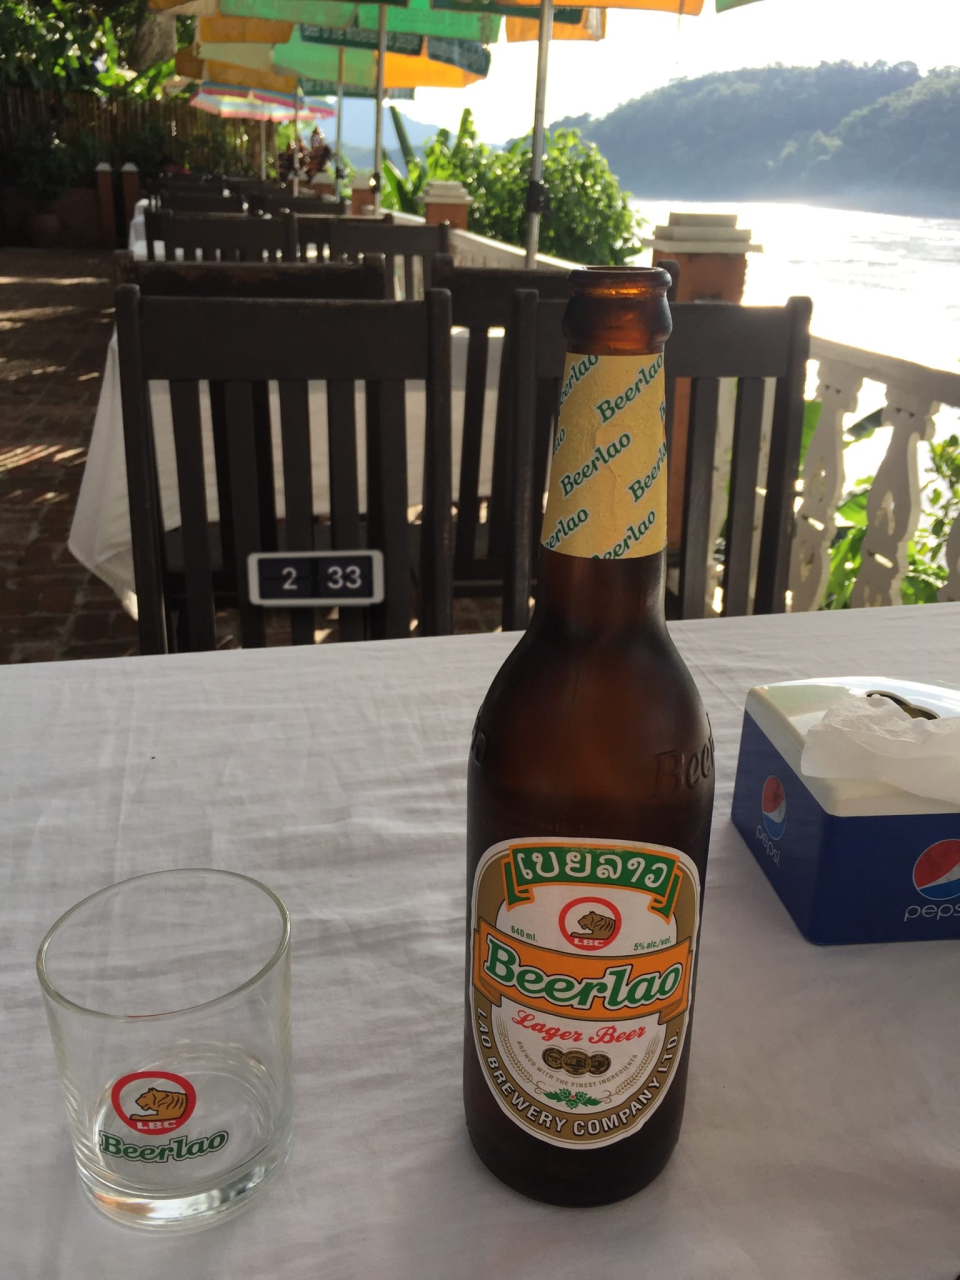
2:33
